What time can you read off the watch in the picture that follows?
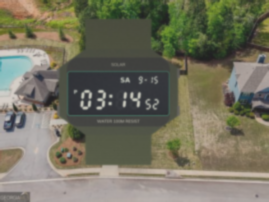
3:14:52
